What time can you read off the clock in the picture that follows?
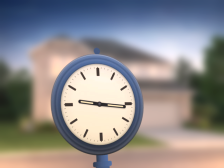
9:16
